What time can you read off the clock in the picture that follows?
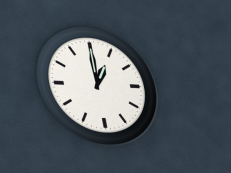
1:00
